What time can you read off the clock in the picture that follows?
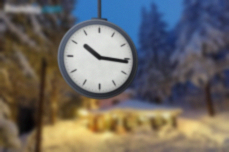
10:16
